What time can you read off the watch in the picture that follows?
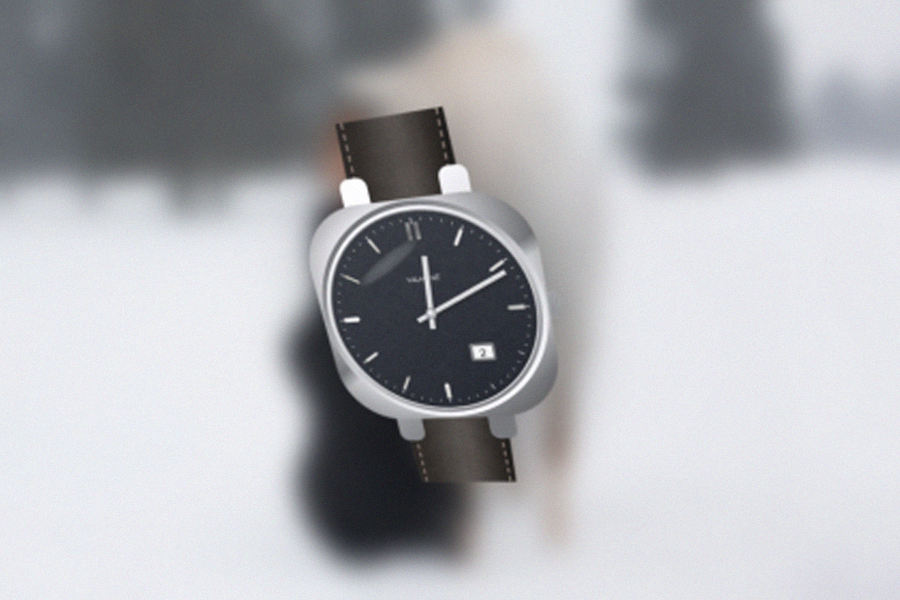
12:11
